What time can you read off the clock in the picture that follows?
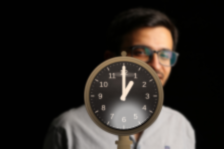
1:00
